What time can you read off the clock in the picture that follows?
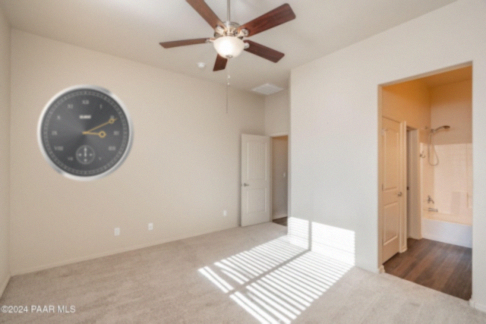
3:11
